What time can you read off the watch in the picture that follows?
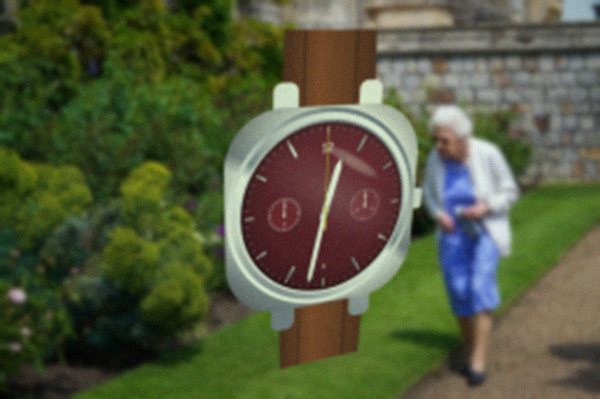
12:32
